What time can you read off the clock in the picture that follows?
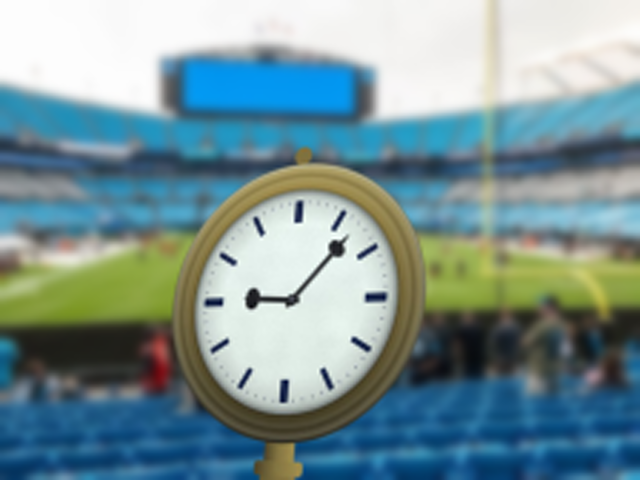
9:07
